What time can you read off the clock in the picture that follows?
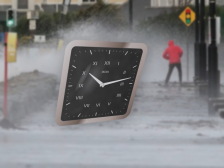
10:13
